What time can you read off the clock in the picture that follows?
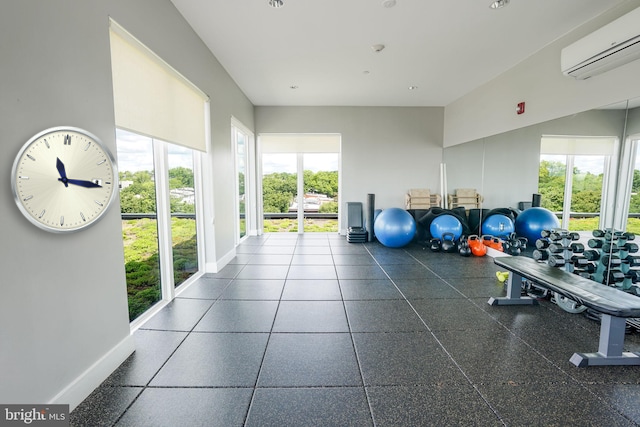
11:16
